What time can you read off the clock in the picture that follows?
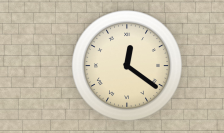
12:21
